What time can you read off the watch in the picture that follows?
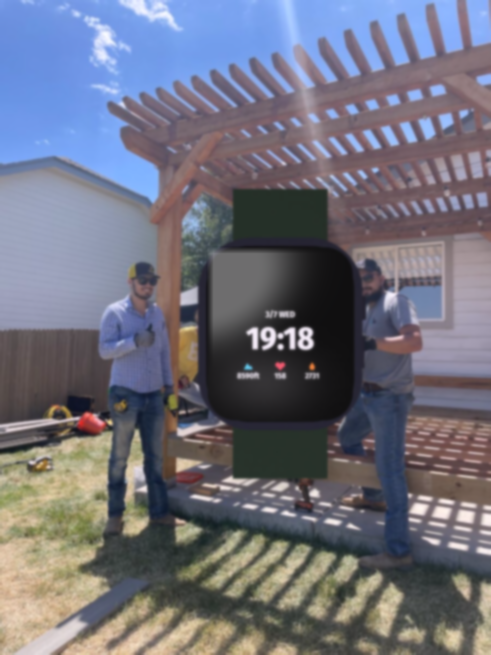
19:18
